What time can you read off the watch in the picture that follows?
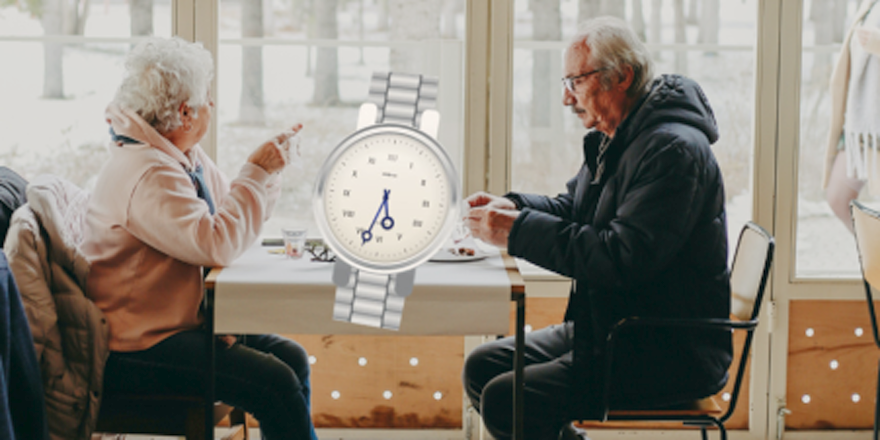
5:33
